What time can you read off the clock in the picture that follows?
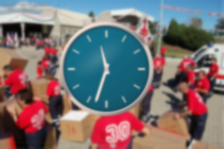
11:33
